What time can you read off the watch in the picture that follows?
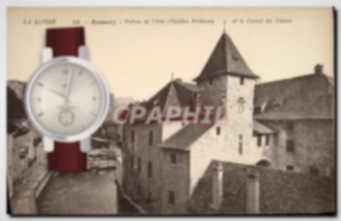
10:02
